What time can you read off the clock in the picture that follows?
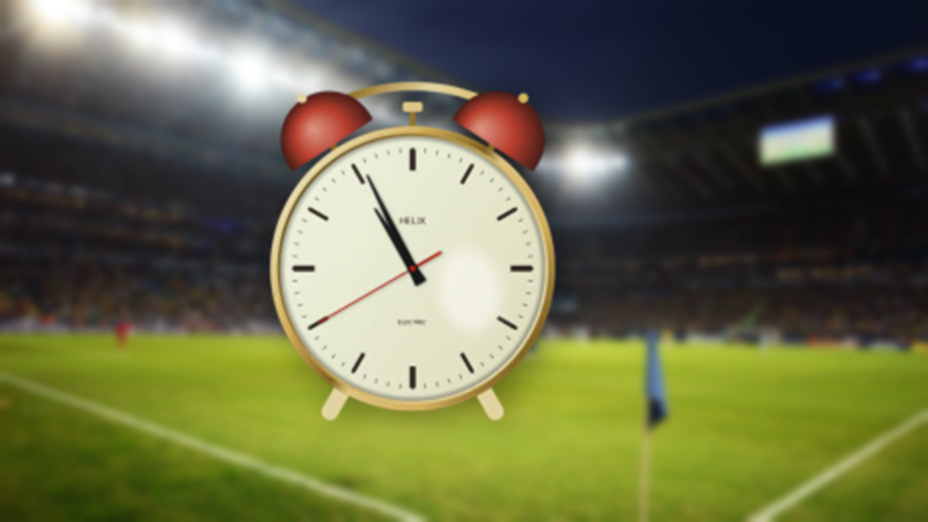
10:55:40
